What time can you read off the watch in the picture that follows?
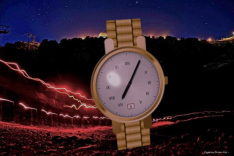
7:05
